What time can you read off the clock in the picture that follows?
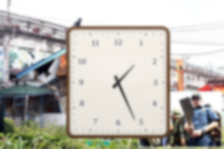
1:26
